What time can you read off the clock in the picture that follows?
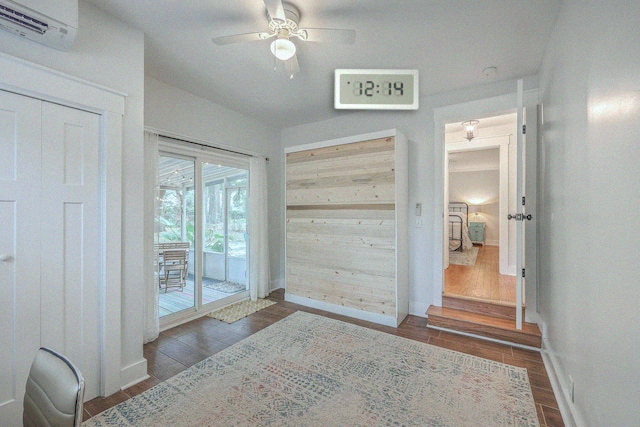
12:14
